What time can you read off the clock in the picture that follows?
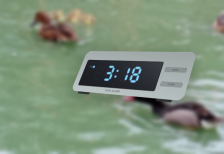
3:18
